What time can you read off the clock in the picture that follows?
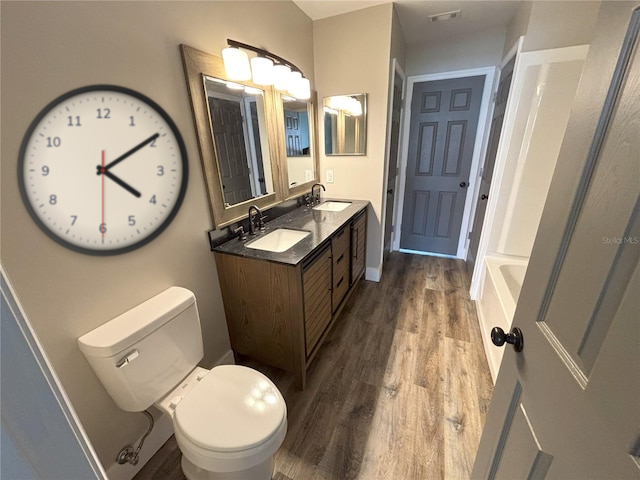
4:09:30
